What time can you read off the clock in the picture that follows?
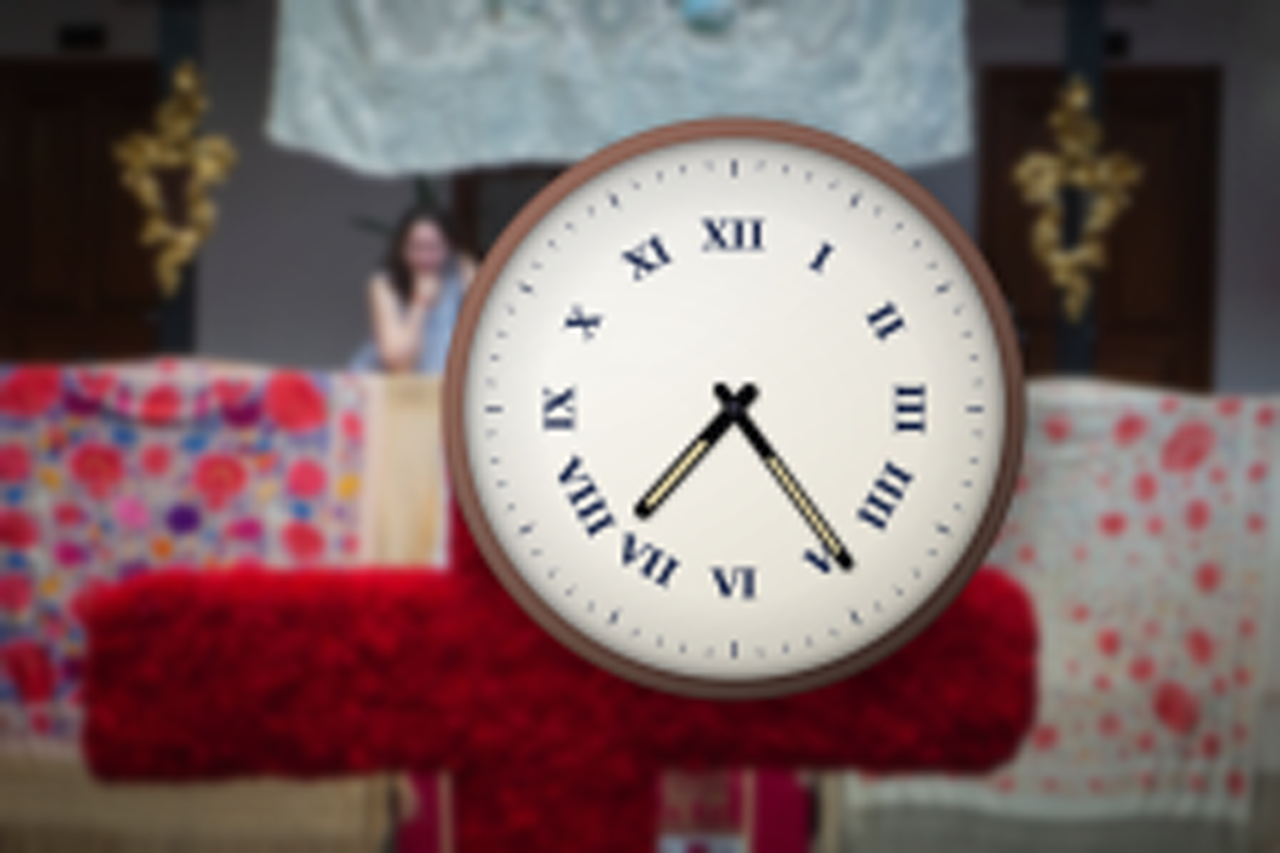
7:24
